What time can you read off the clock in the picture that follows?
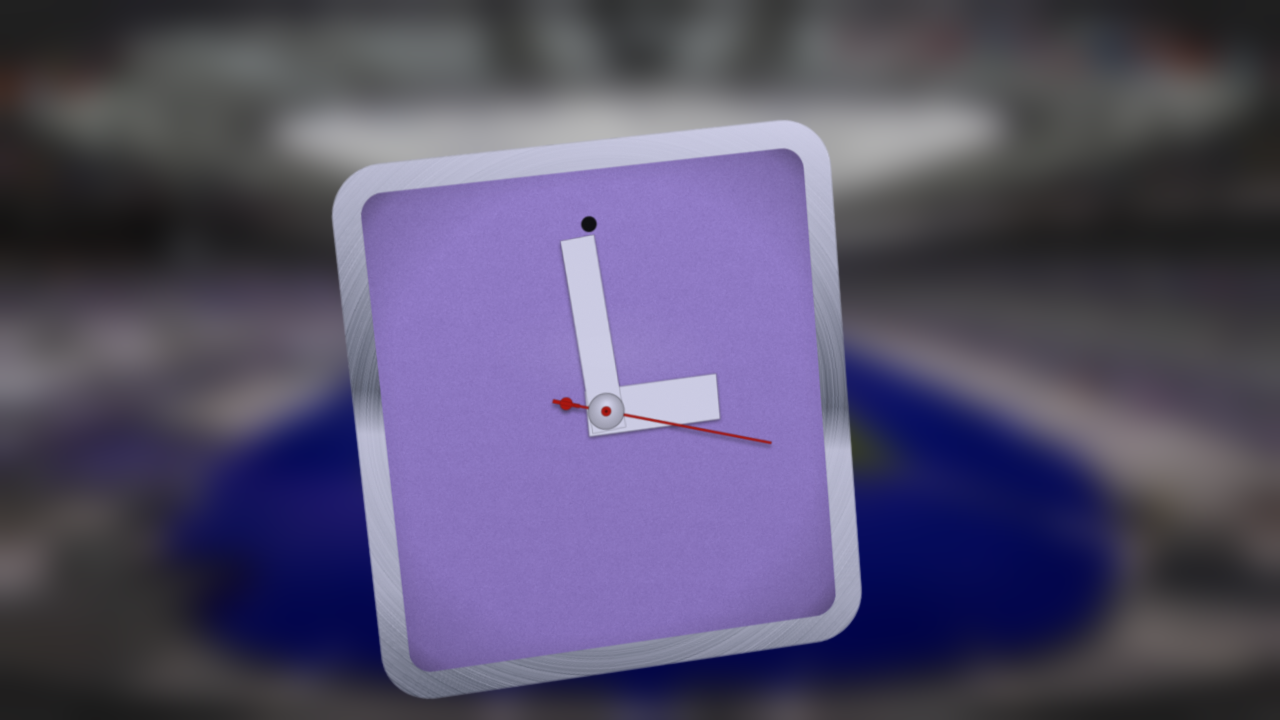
2:59:18
